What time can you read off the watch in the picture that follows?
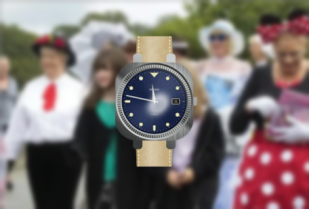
11:47
